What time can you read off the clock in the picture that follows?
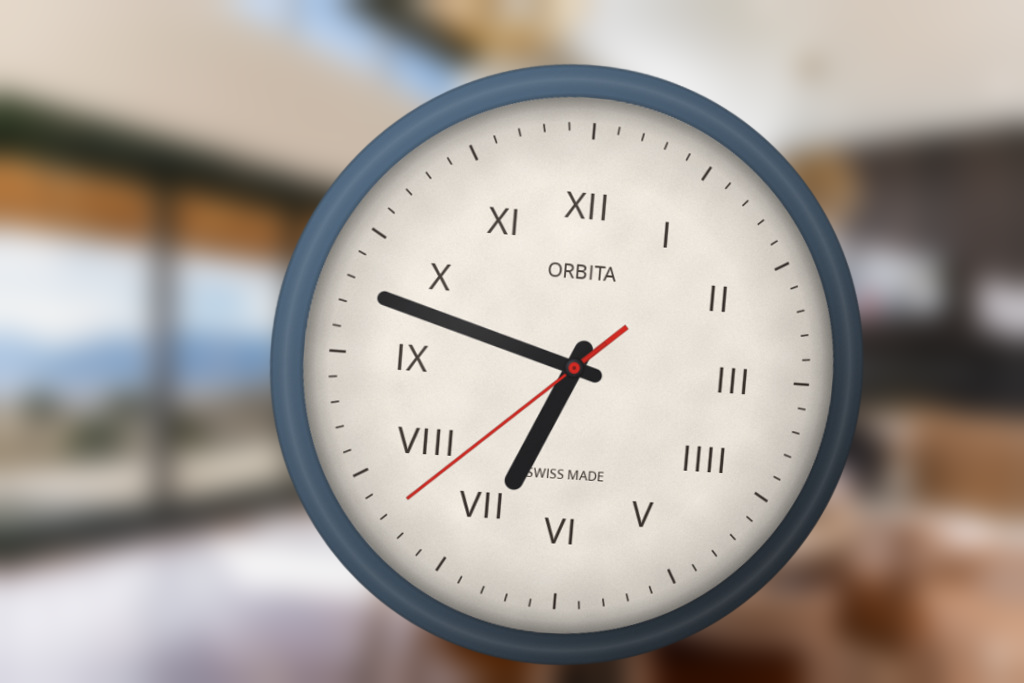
6:47:38
